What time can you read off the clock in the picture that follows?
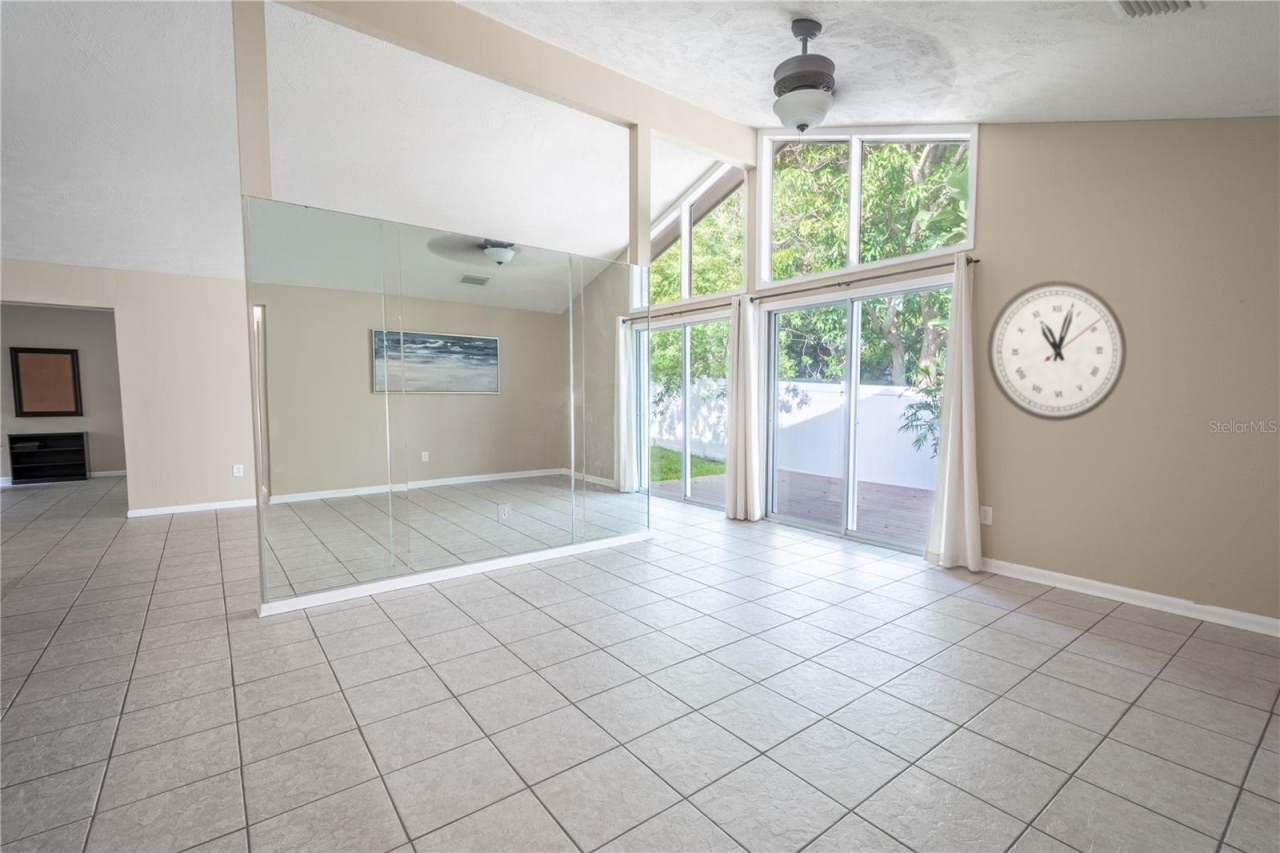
11:03:09
